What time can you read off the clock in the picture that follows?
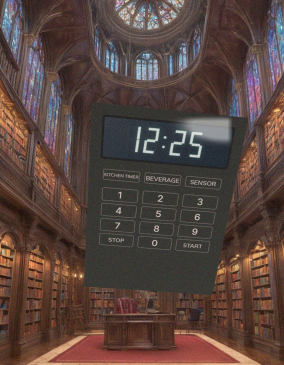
12:25
